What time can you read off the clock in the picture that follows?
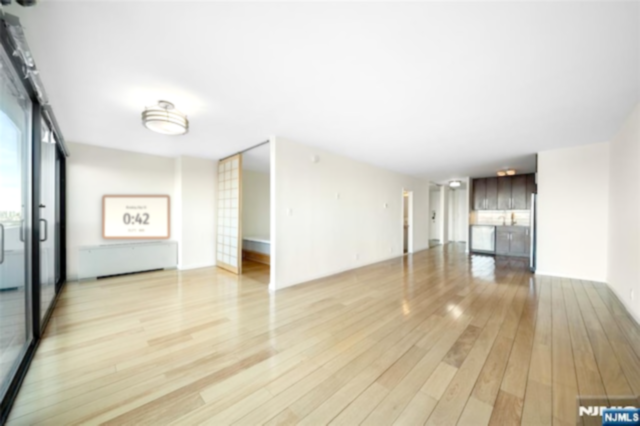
0:42
